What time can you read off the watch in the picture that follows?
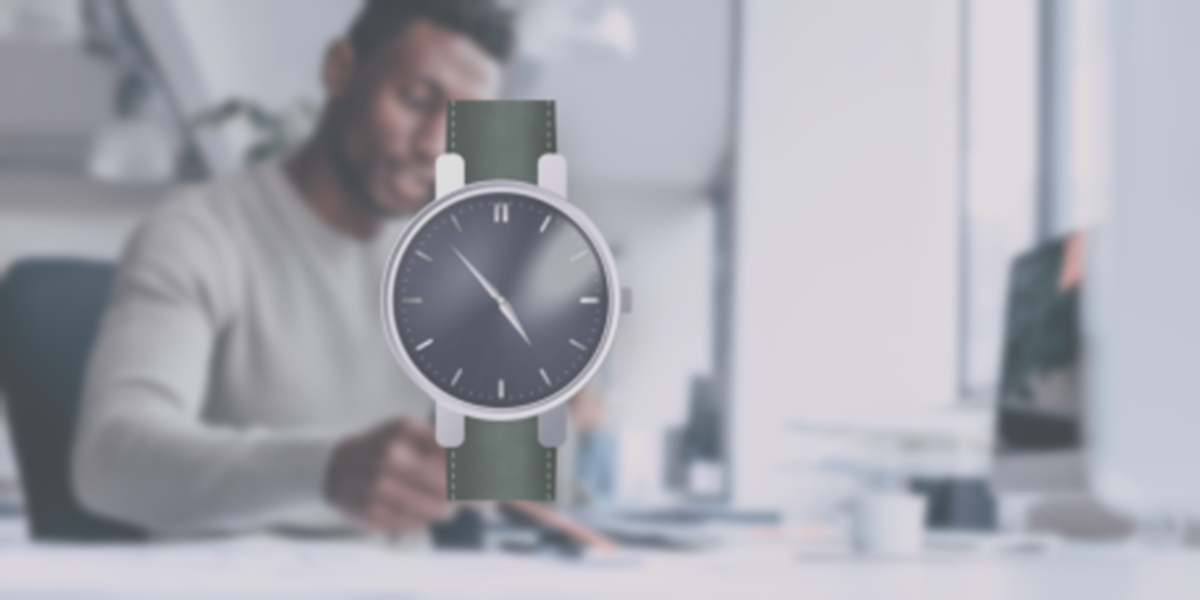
4:53
